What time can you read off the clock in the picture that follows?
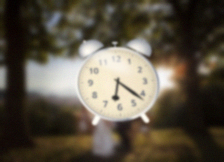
6:22
